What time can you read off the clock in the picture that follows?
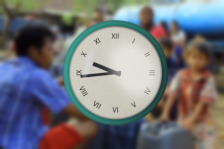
9:44
